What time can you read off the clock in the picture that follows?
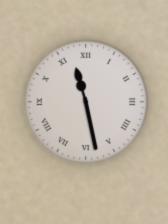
11:28
